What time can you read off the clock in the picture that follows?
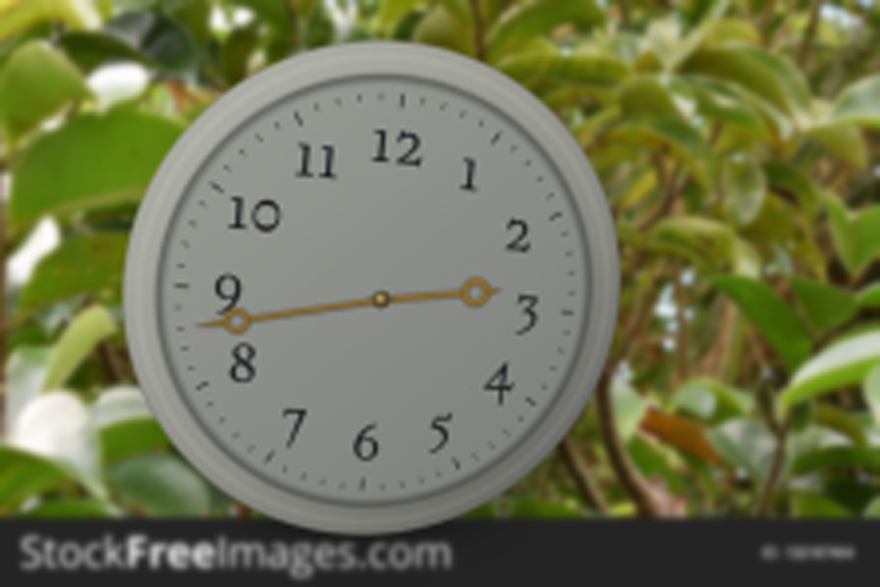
2:43
